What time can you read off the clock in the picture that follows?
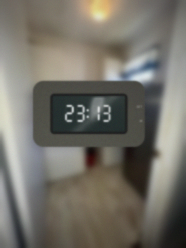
23:13
